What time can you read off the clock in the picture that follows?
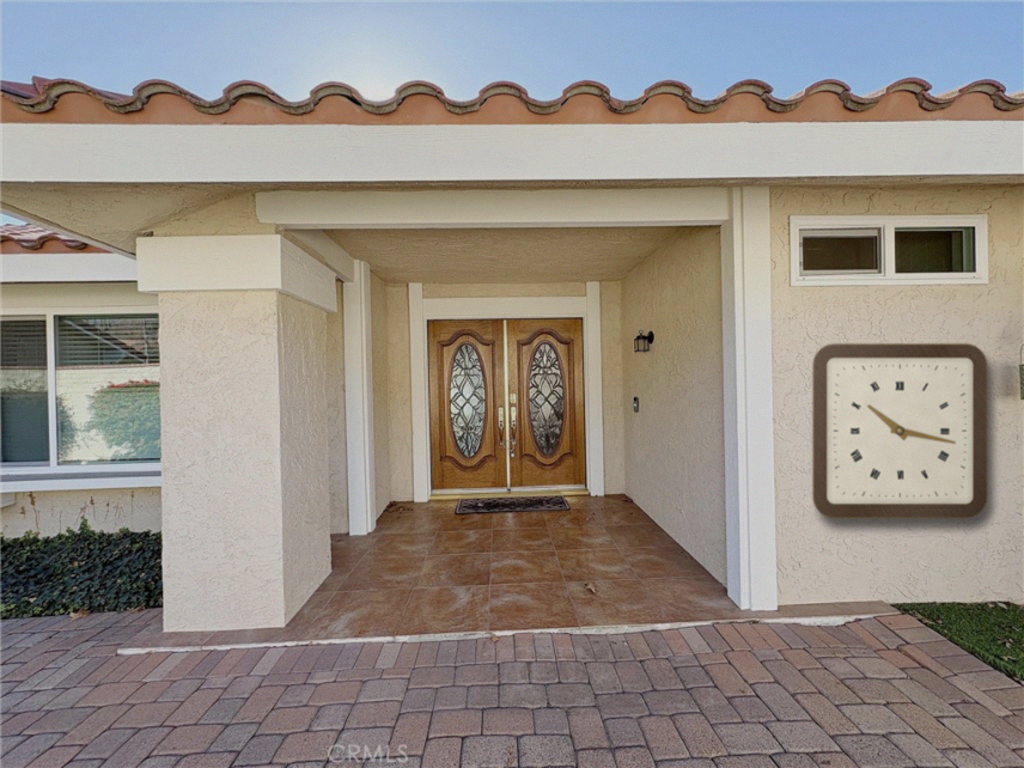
10:17
